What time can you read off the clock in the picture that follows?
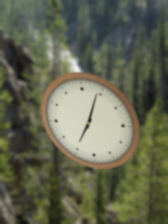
7:04
